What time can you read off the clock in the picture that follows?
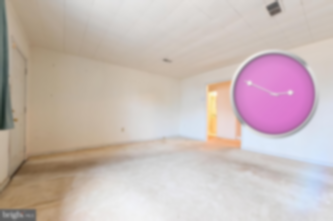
2:49
